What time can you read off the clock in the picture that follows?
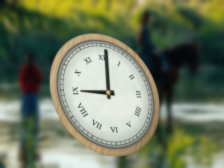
9:01
